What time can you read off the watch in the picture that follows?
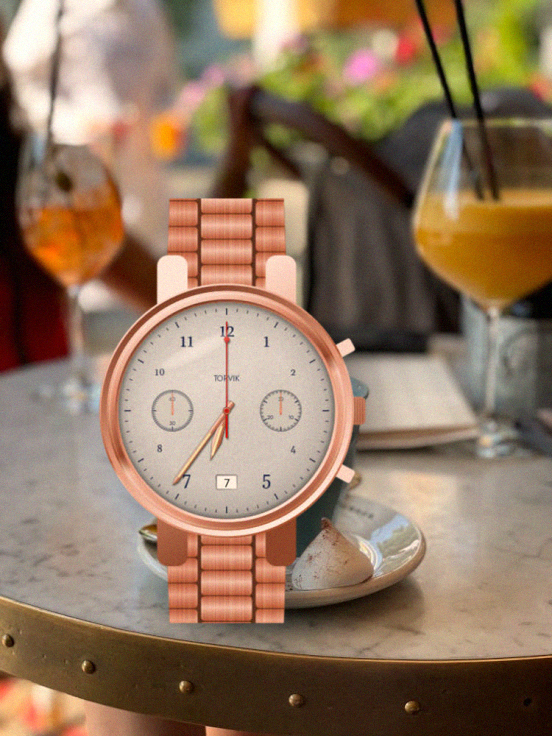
6:36
